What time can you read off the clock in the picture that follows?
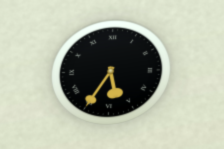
5:35
